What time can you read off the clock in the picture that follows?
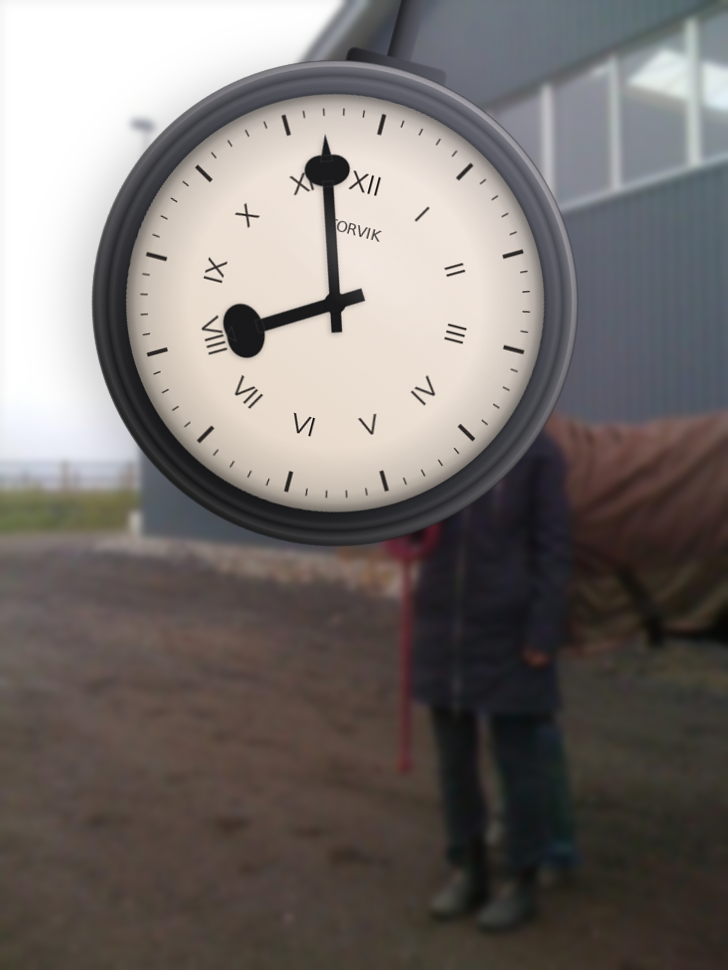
7:57
